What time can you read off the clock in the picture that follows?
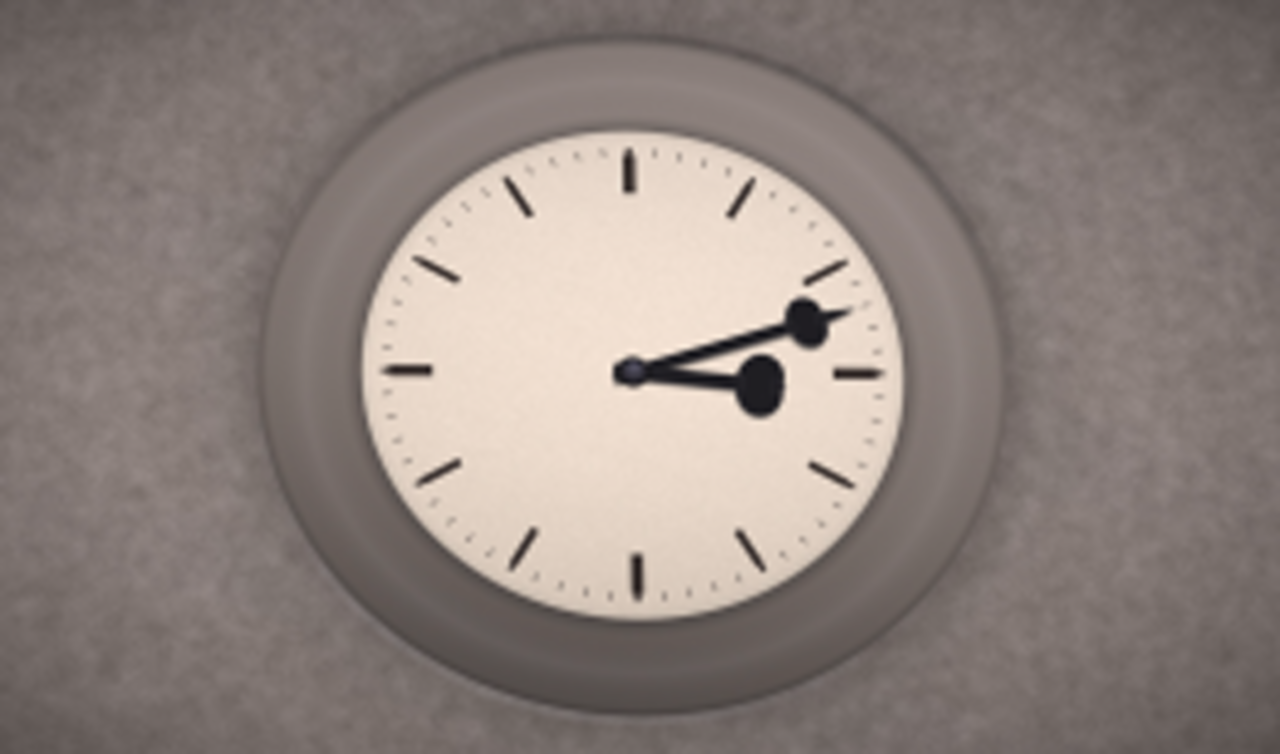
3:12
